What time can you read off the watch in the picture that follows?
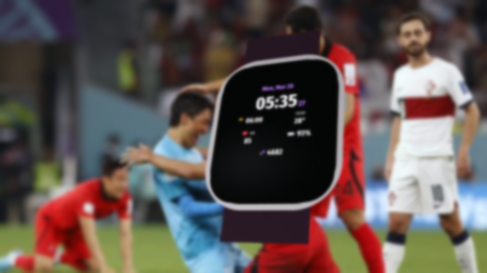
5:35
